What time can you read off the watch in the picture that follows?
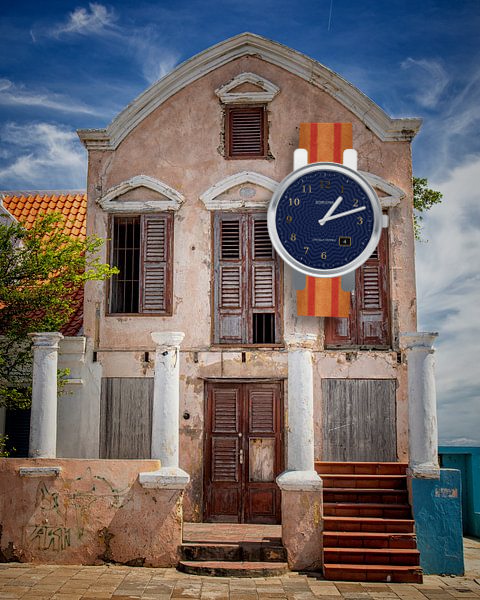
1:12
